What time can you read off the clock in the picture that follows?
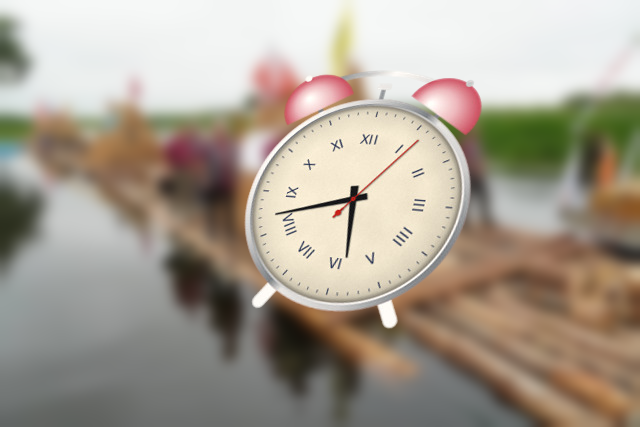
5:42:06
